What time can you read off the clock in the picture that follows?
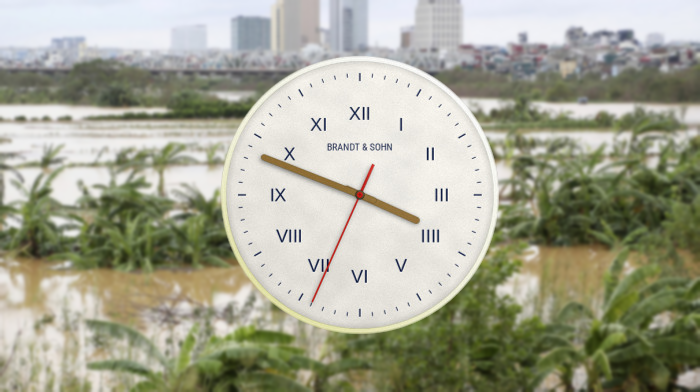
3:48:34
